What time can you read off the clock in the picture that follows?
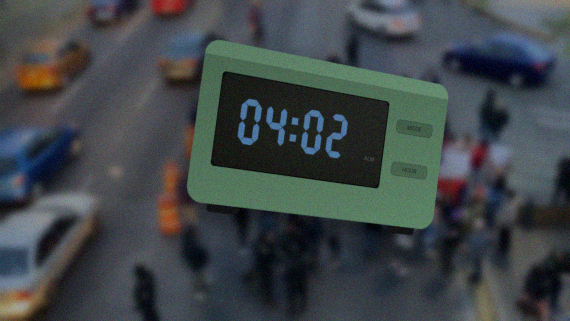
4:02
